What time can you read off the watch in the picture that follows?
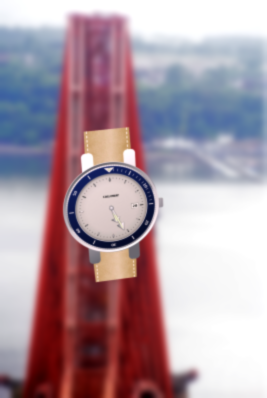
5:26
